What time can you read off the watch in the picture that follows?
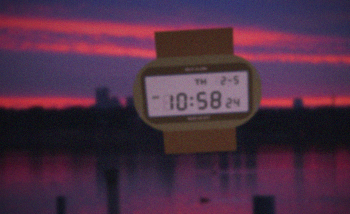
10:58
